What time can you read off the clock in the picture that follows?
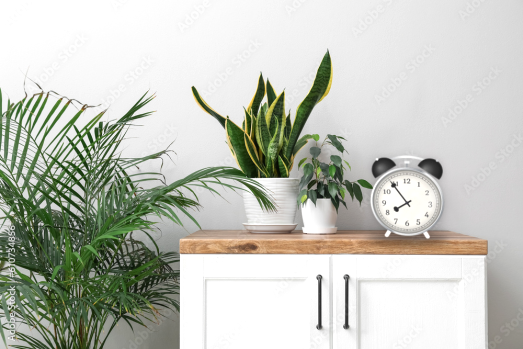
7:54
